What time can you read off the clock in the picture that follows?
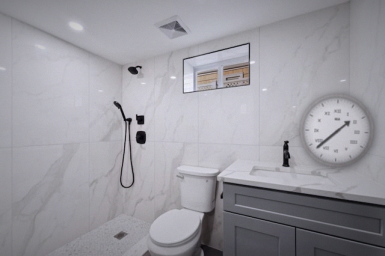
1:38
